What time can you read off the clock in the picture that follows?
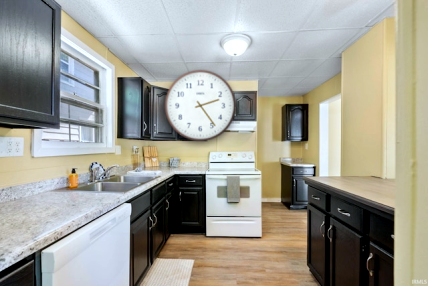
2:24
